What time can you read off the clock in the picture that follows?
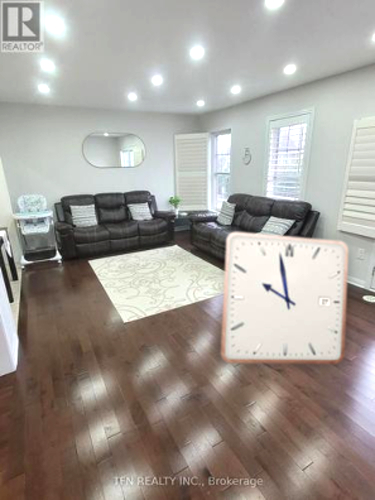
9:58
